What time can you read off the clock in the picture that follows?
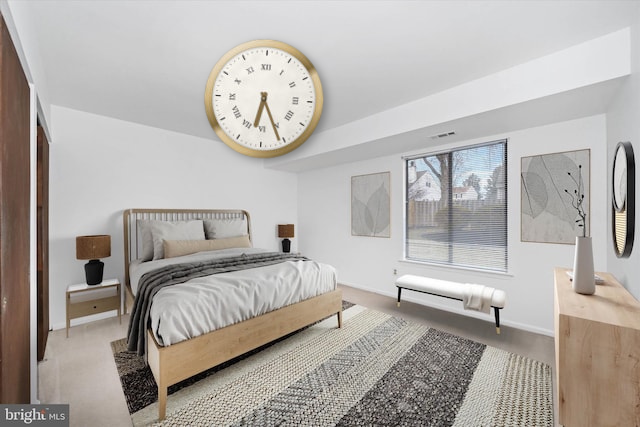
6:26
